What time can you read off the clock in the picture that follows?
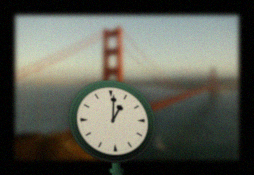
1:01
